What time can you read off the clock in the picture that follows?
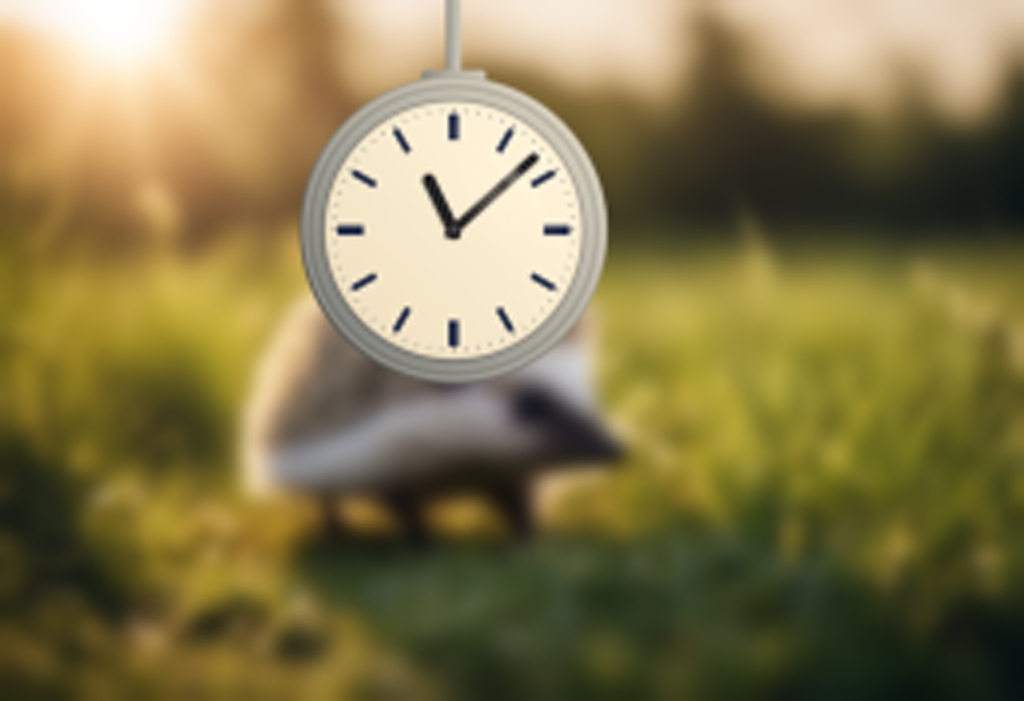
11:08
